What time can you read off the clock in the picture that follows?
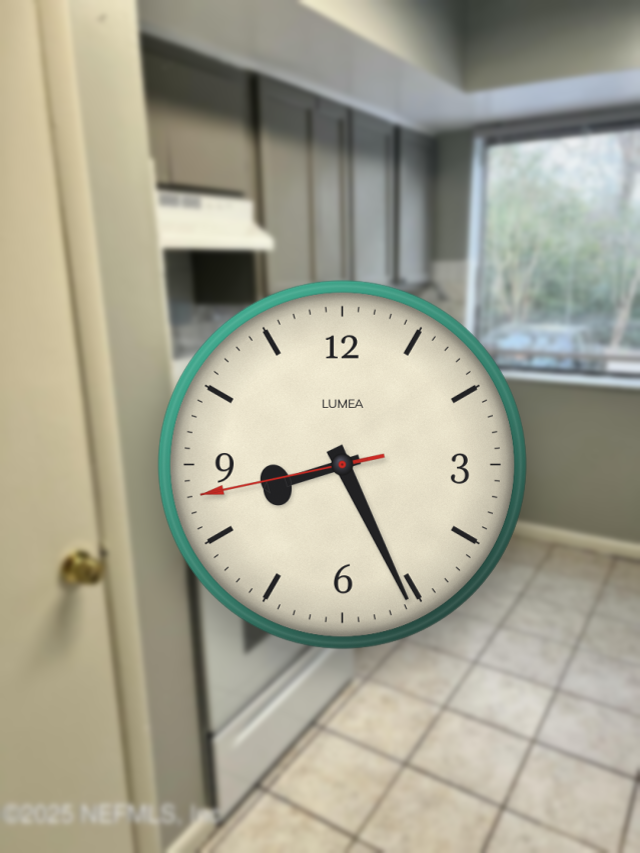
8:25:43
